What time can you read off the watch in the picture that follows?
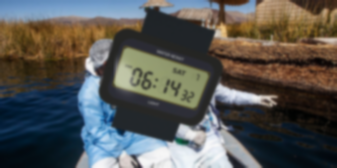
6:14:32
